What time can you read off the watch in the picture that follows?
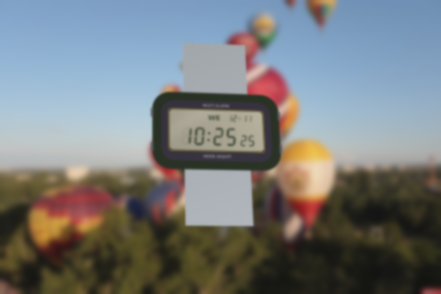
10:25:25
